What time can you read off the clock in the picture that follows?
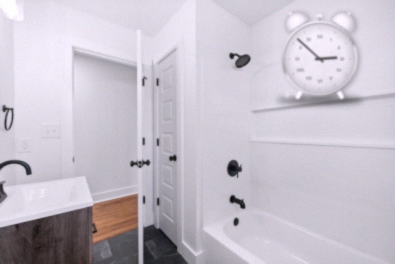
2:52
